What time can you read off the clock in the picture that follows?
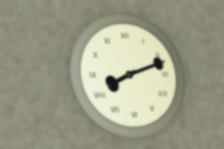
8:12
